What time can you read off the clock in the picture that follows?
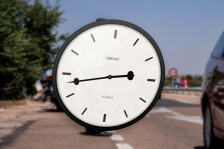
2:43
